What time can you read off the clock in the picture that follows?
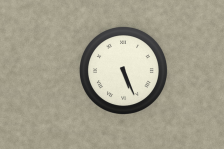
5:26
